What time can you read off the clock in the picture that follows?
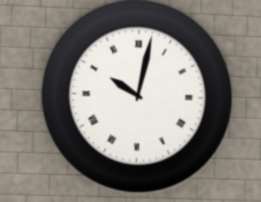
10:02
